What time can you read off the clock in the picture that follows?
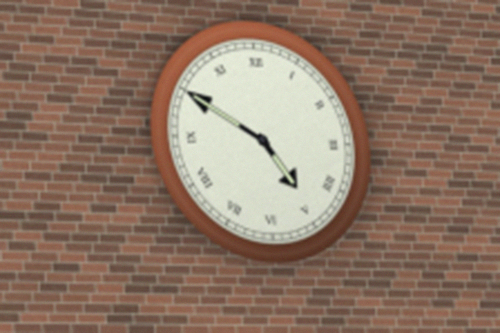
4:50
